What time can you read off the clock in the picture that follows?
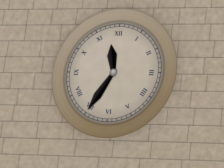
11:35
